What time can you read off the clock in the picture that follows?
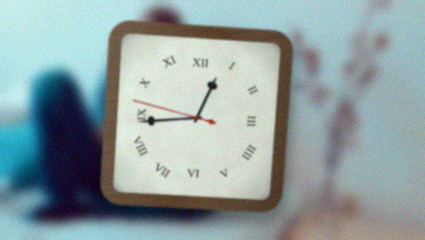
12:43:47
